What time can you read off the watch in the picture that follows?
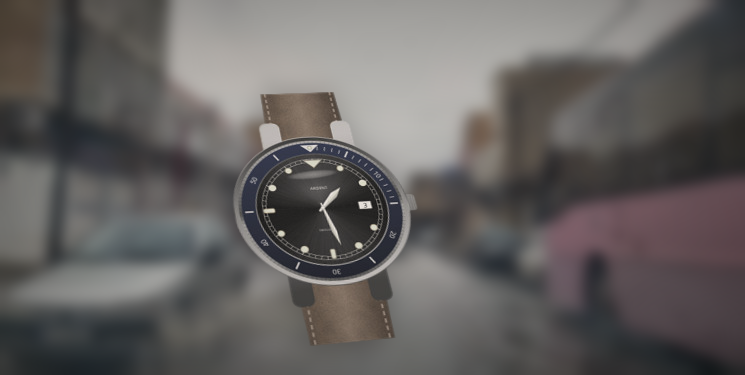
1:28
